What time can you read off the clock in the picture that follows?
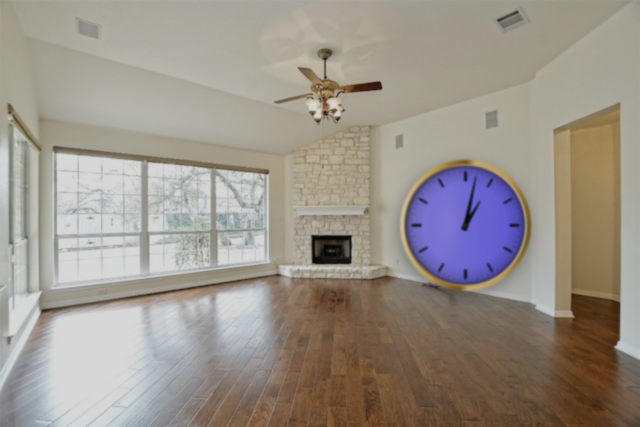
1:02
